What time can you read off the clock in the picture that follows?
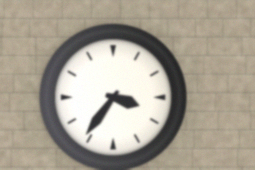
3:36
